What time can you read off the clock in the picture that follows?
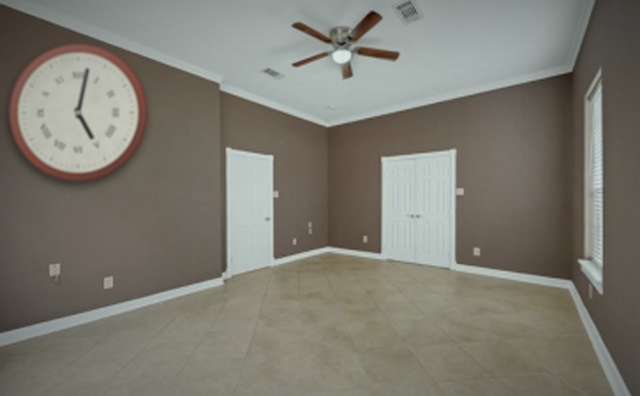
5:02
